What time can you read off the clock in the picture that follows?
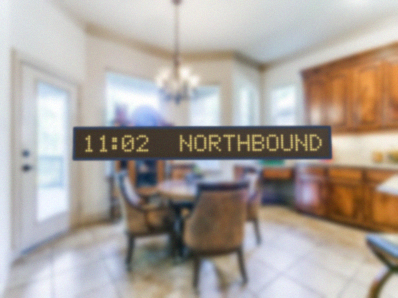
11:02
